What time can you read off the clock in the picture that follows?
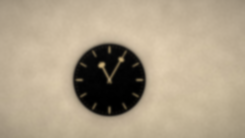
11:05
